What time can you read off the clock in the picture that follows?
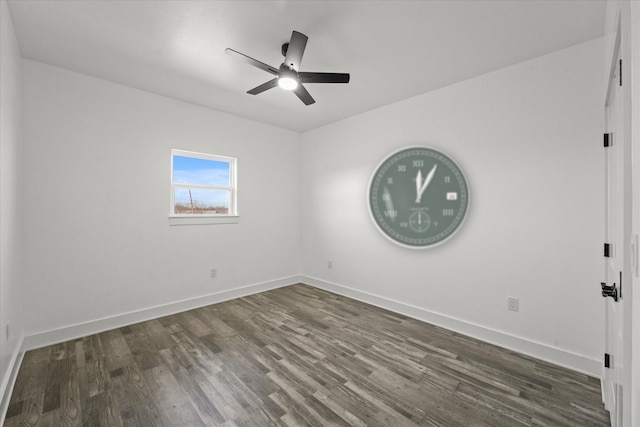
12:05
